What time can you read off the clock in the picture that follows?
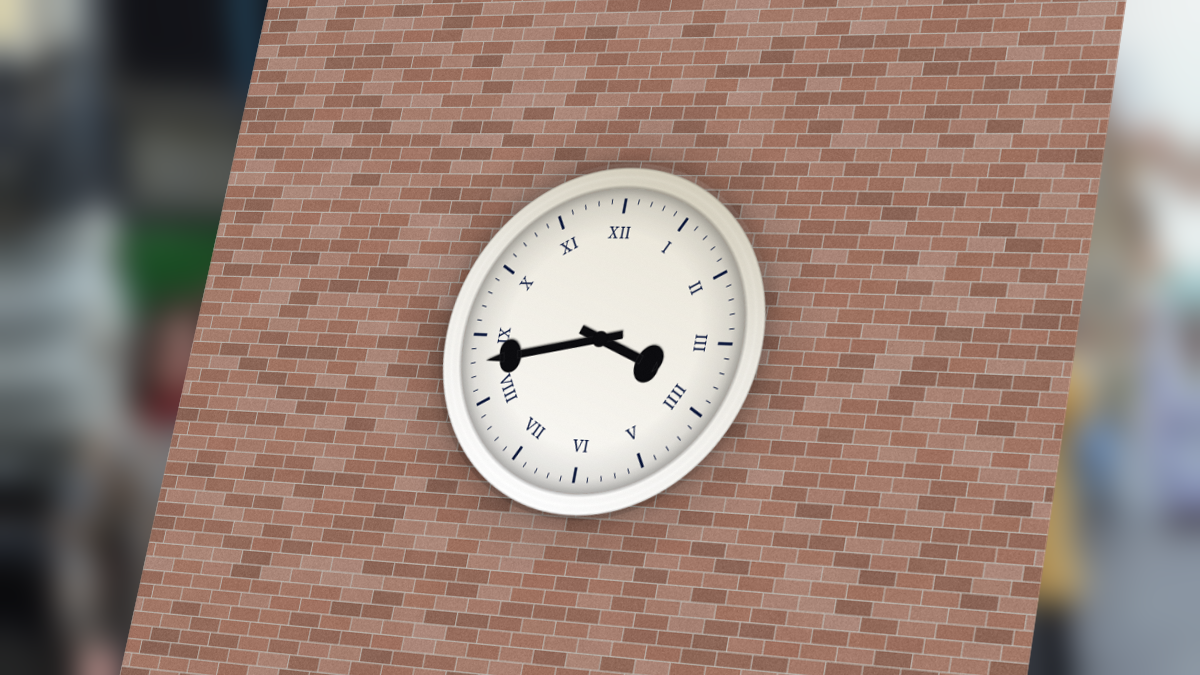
3:43
